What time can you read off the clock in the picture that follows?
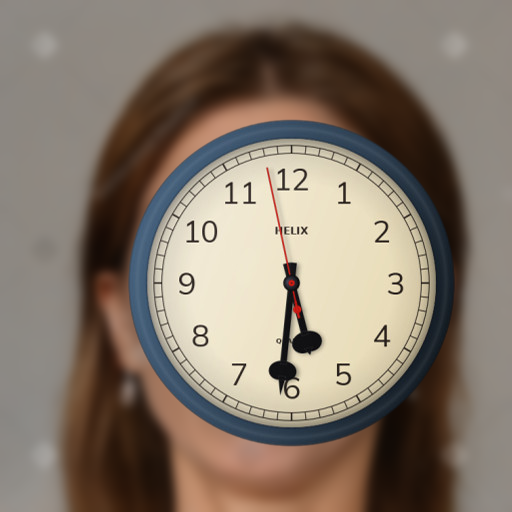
5:30:58
